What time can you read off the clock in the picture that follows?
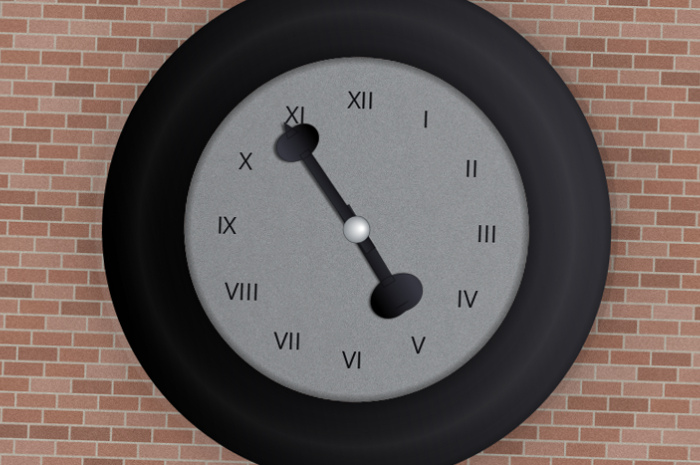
4:54
